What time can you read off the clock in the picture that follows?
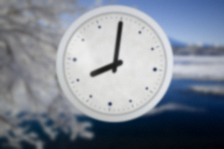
8:00
